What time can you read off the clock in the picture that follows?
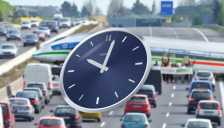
10:02
